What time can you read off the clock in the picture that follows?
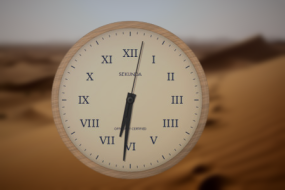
6:31:02
